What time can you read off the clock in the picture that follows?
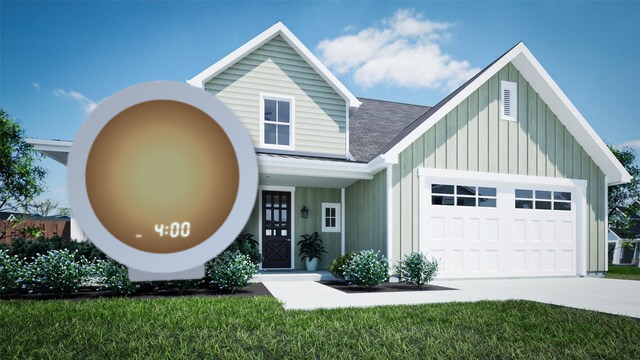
4:00
